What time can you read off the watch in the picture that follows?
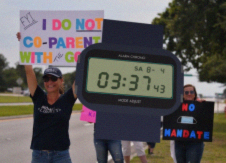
3:37
